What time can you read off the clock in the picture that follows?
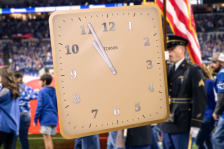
10:56
